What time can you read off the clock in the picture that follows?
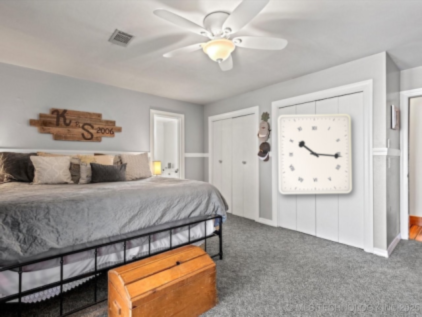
10:16
